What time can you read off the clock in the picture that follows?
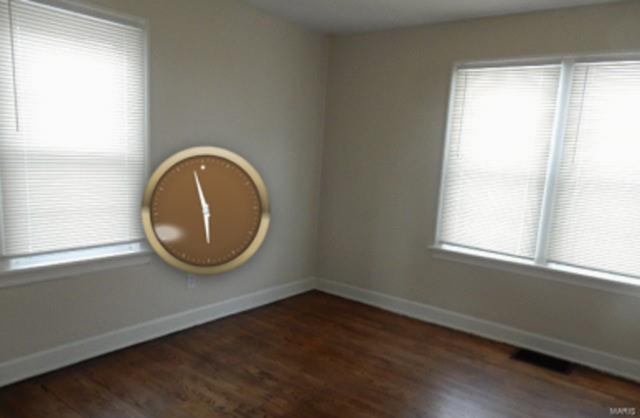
5:58
